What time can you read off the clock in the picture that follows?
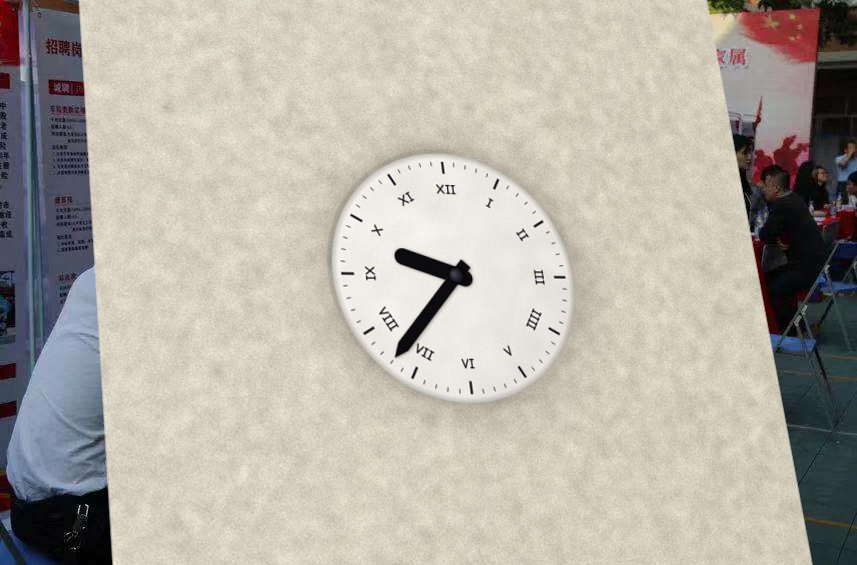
9:37
